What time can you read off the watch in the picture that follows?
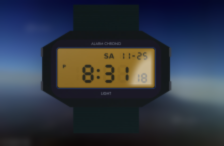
8:31:18
